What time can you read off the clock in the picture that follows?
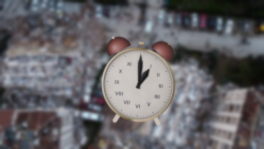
1:00
